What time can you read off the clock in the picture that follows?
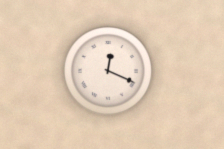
12:19
